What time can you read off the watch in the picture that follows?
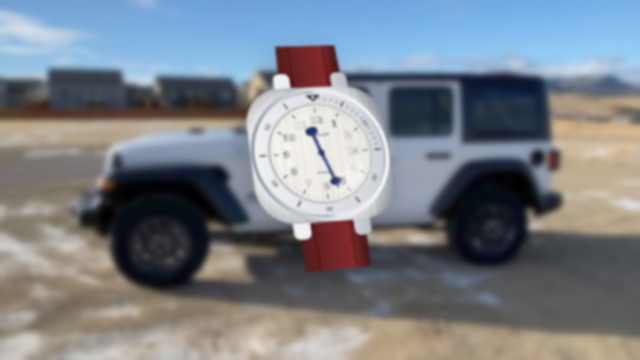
11:27
